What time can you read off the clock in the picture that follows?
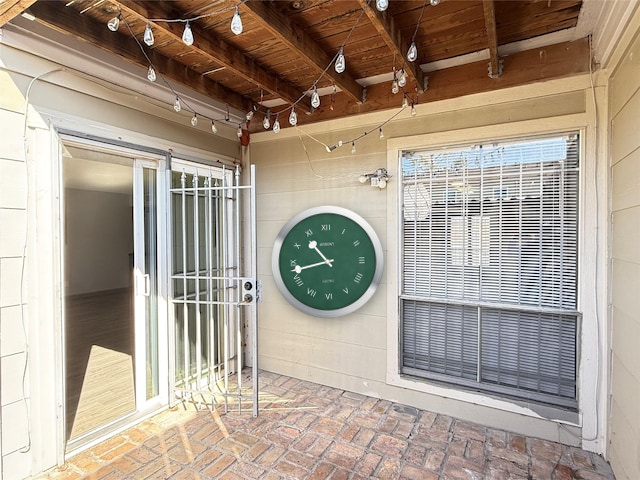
10:43
